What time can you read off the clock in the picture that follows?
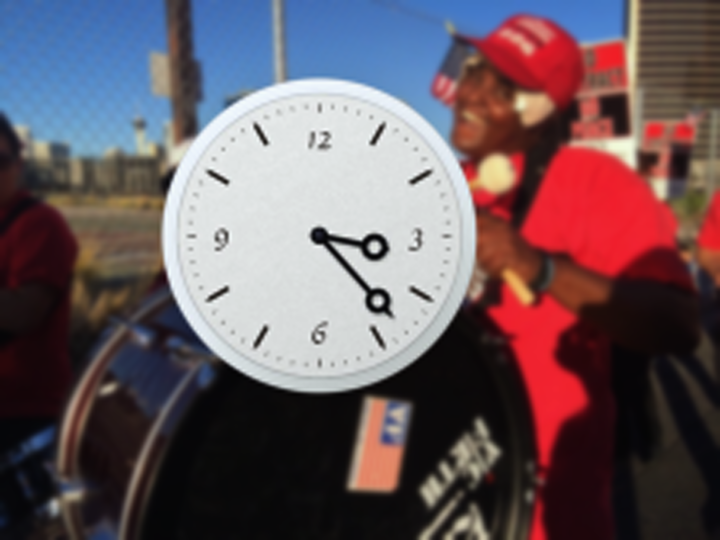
3:23
